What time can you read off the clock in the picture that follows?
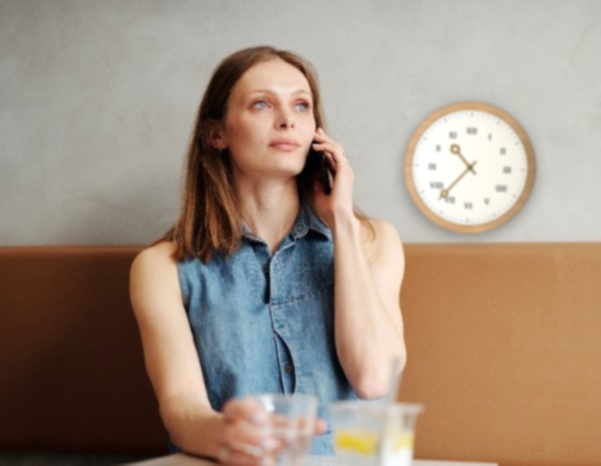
10:37
